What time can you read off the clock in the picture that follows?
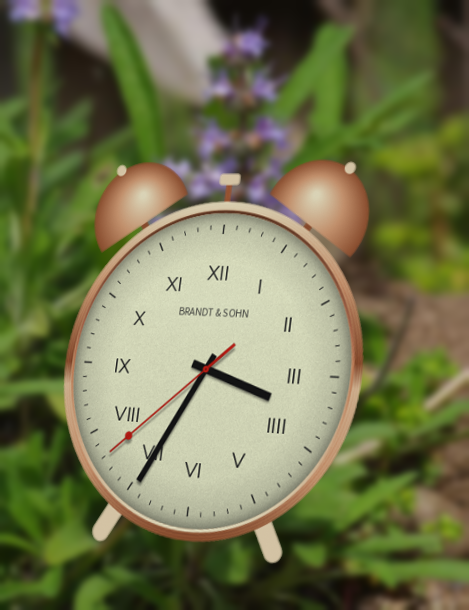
3:34:38
